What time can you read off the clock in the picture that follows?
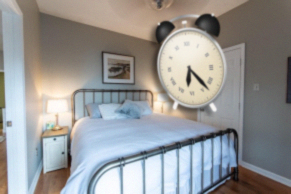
6:23
